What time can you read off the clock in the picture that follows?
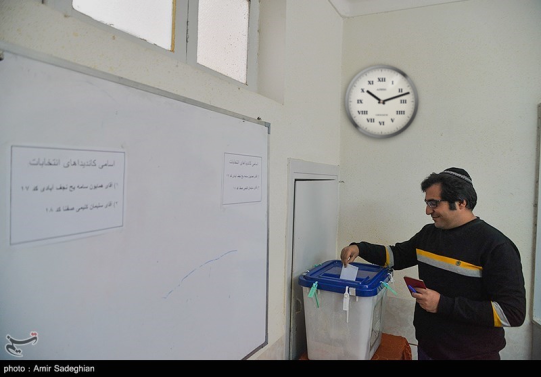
10:12
